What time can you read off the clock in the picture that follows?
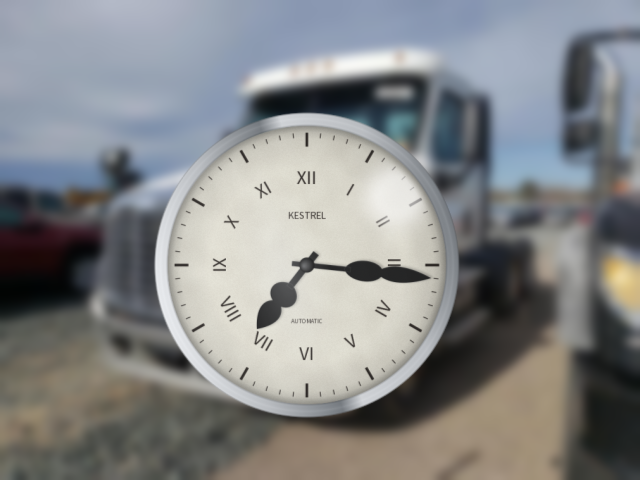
7:16
